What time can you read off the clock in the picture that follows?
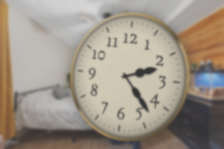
2:23
